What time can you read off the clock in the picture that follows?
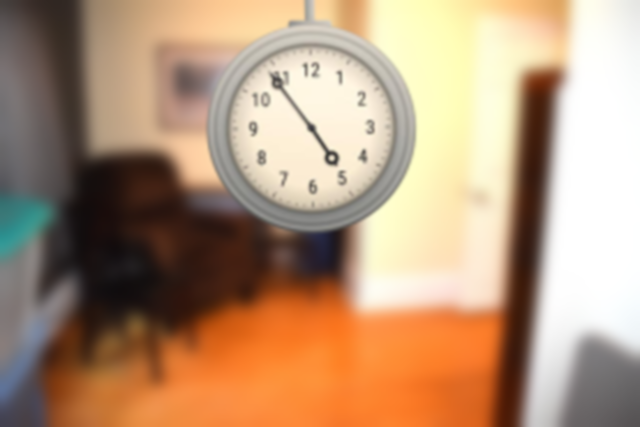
4:54
